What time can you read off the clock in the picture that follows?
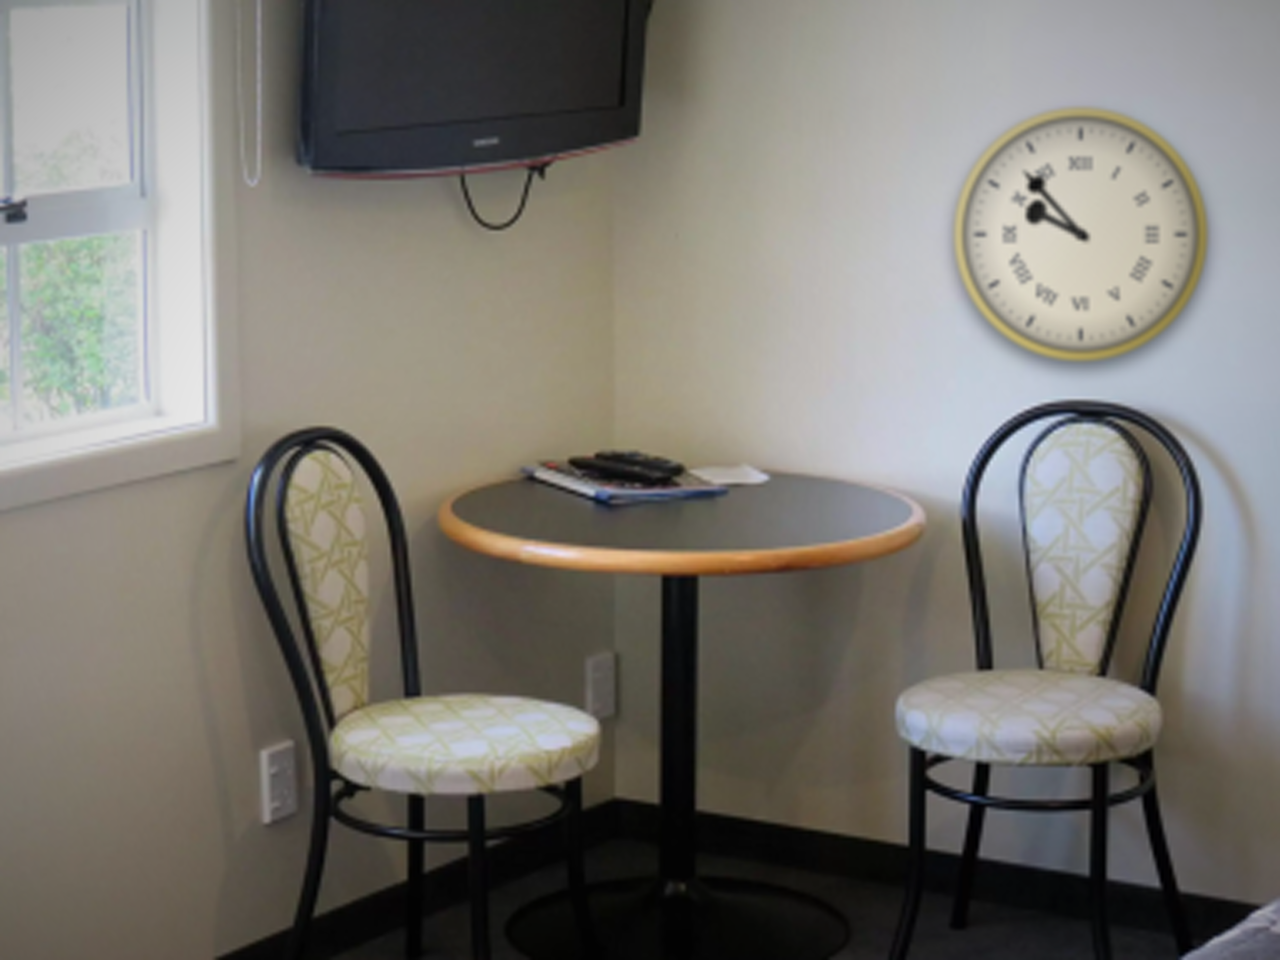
9:53
